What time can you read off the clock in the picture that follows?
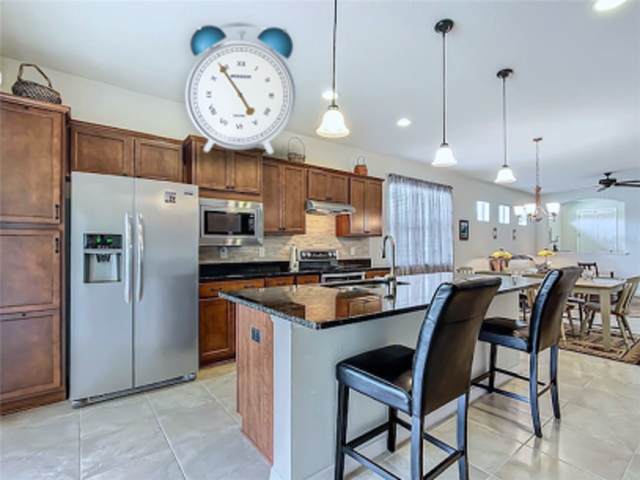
4:54
